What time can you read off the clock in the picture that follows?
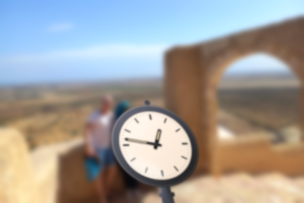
12:47
